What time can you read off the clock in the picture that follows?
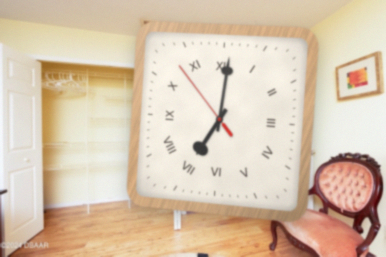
7:00:53
